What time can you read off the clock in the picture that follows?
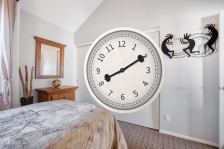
8:10
